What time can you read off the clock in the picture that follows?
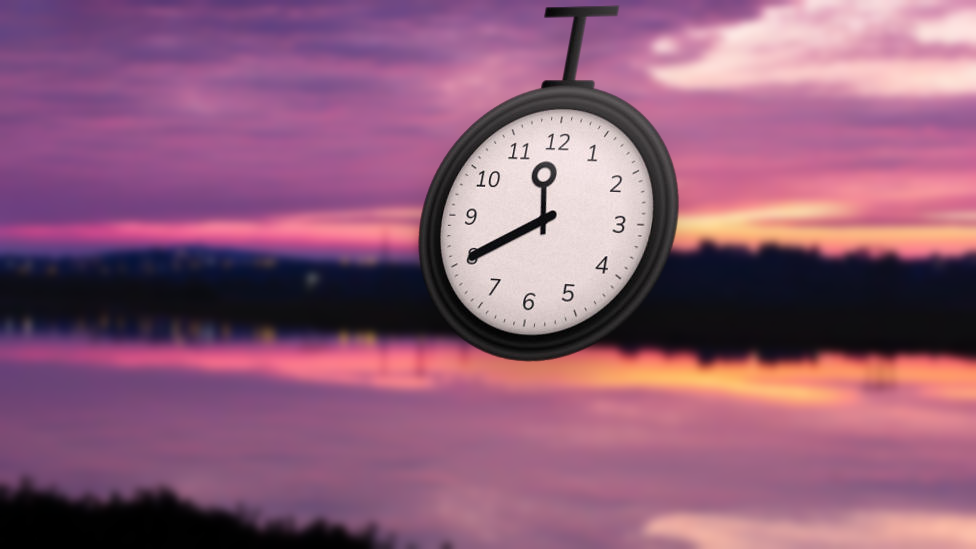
11:40
